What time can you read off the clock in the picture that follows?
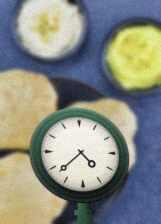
4:38
